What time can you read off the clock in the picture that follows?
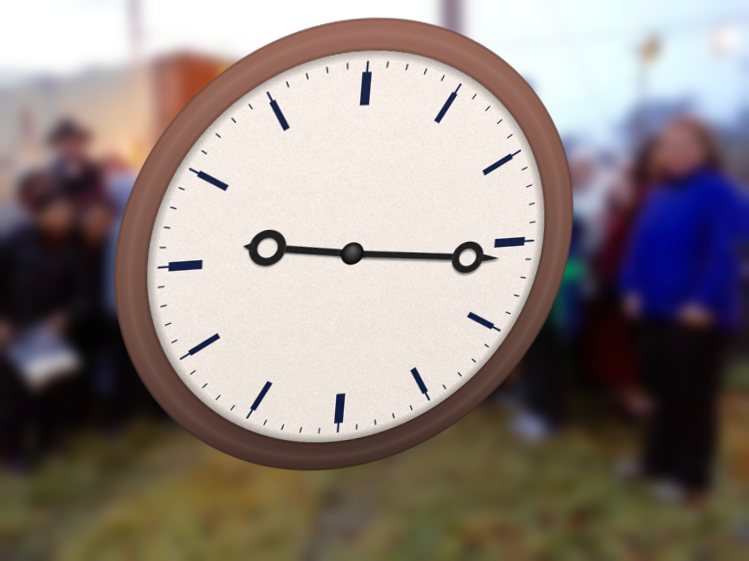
9:16
